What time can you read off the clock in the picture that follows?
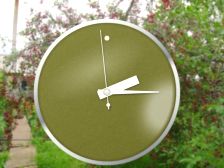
2:14:59
